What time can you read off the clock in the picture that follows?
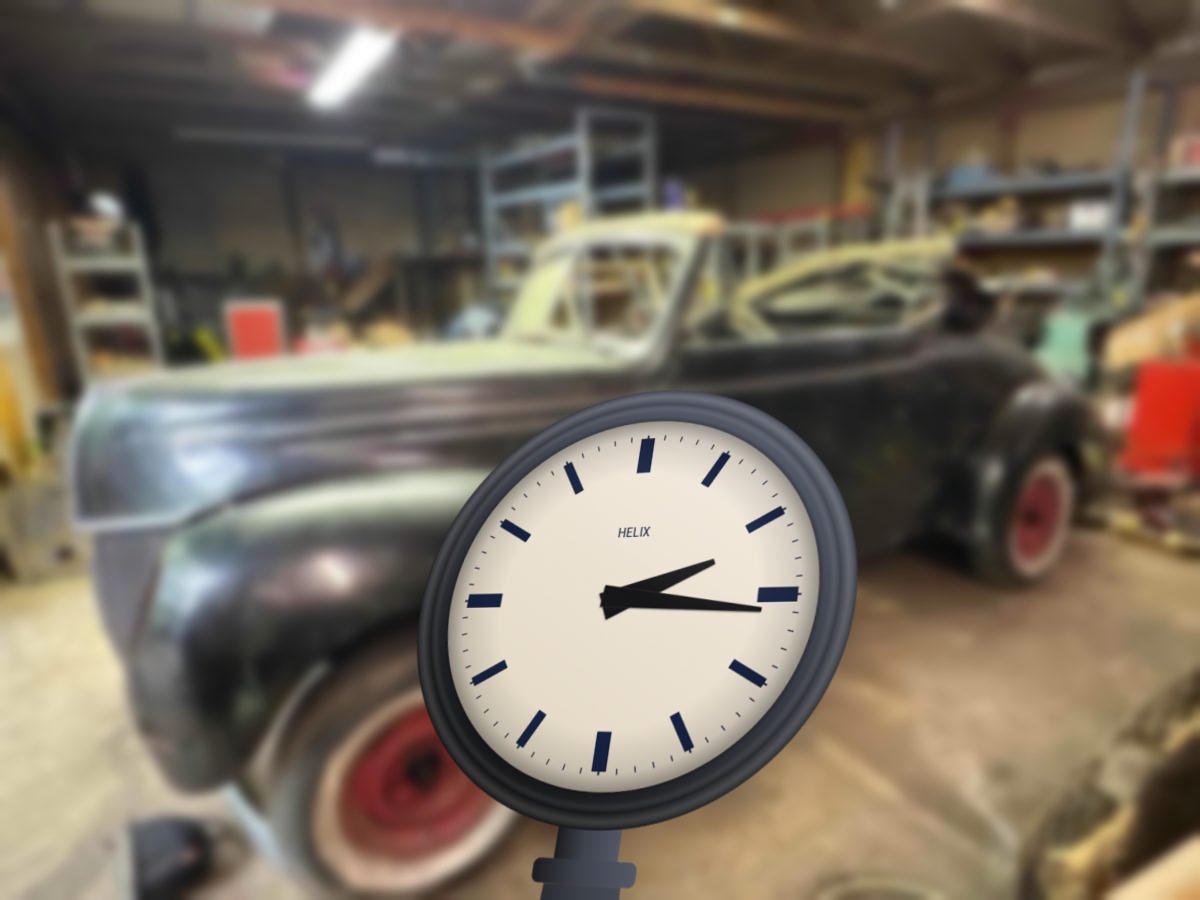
2:16
